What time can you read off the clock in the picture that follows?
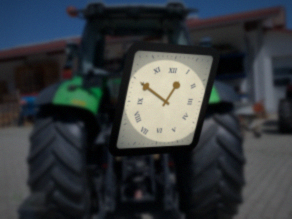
12:50
